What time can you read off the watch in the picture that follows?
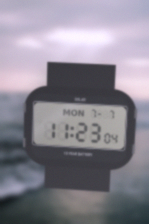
11:23:04
